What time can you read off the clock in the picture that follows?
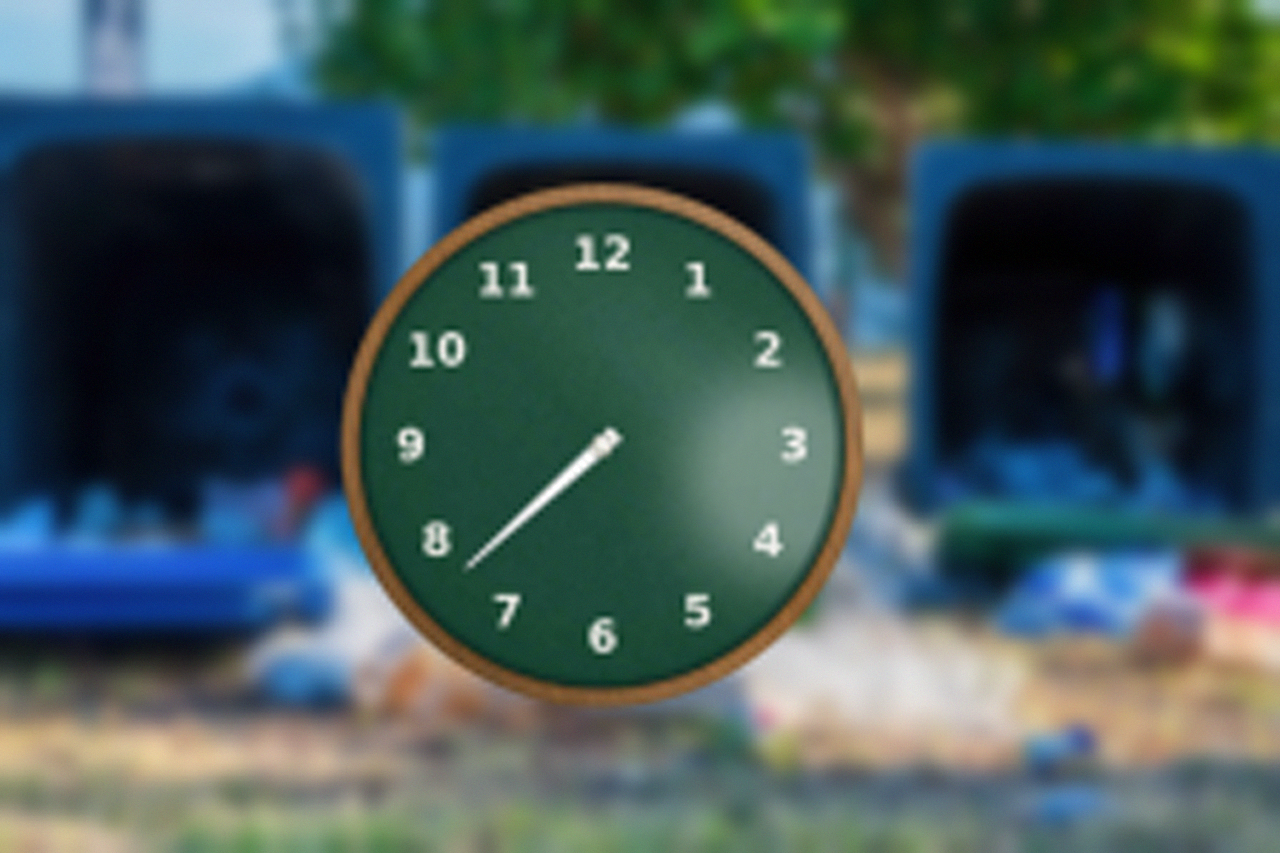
7:38
